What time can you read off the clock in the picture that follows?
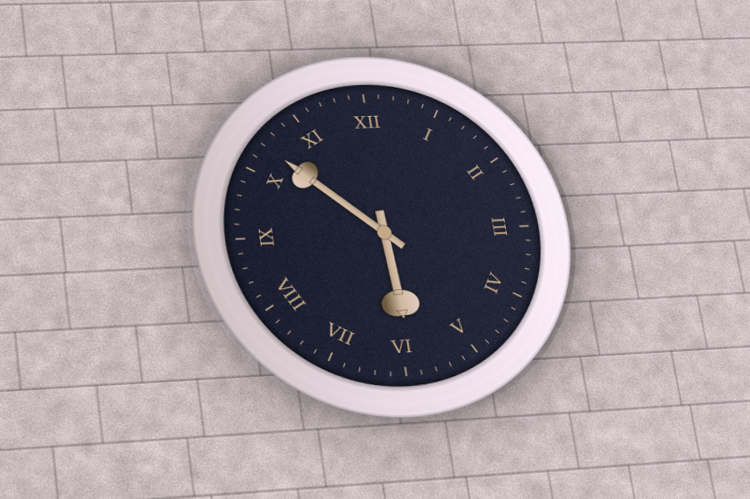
5:52
